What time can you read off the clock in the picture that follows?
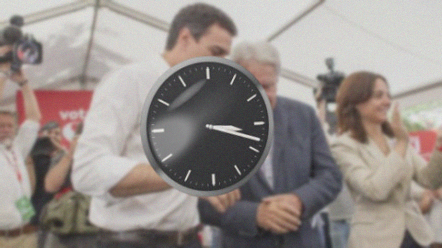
3:18
